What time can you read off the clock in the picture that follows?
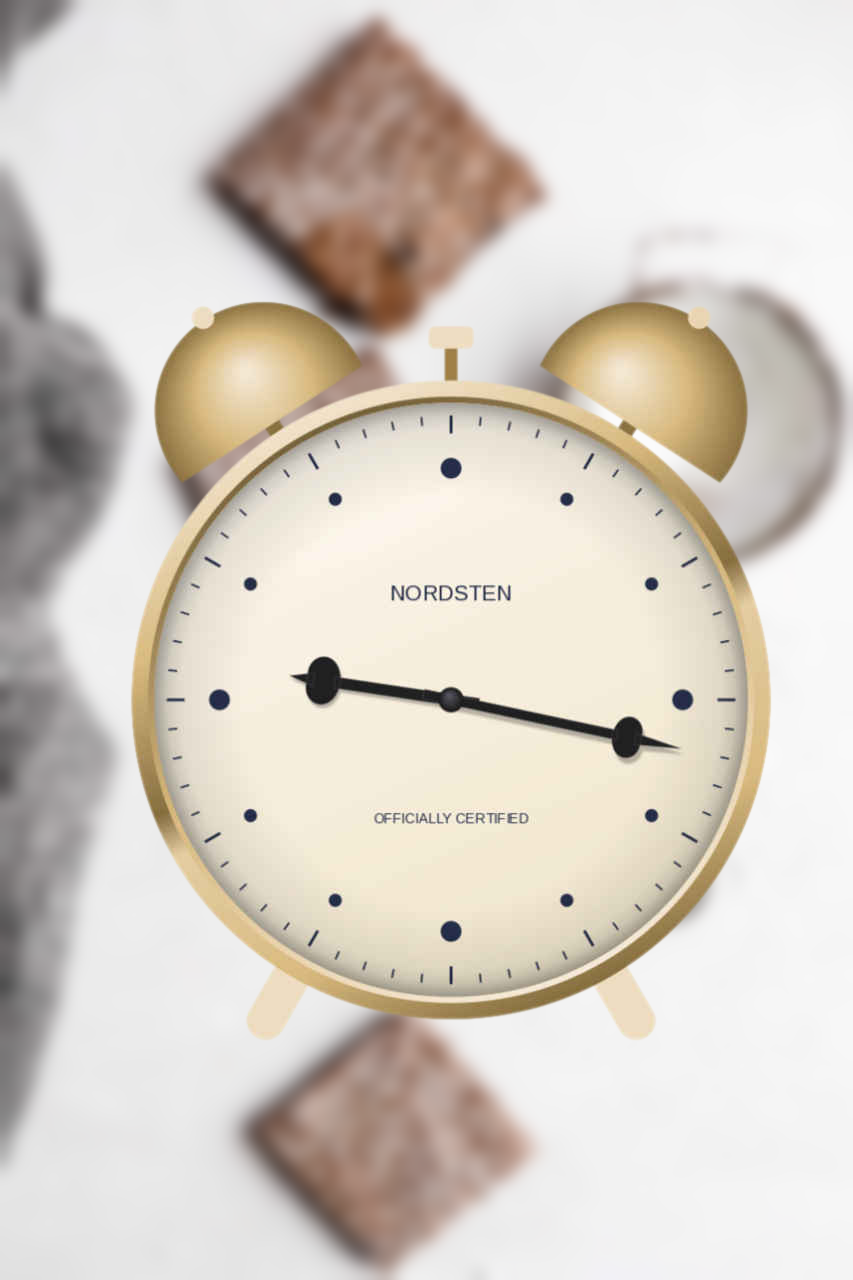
9:17
